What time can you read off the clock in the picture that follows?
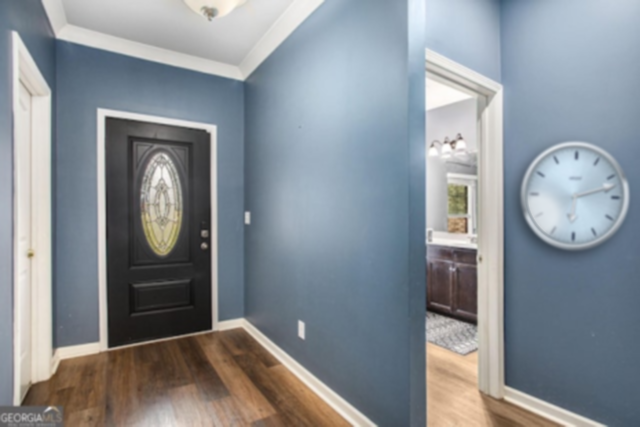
6:12
